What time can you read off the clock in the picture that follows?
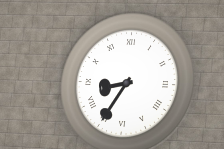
8:35
